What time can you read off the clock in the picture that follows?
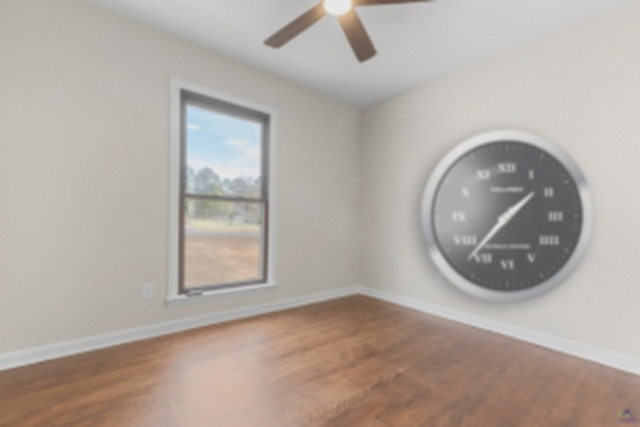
1:37
